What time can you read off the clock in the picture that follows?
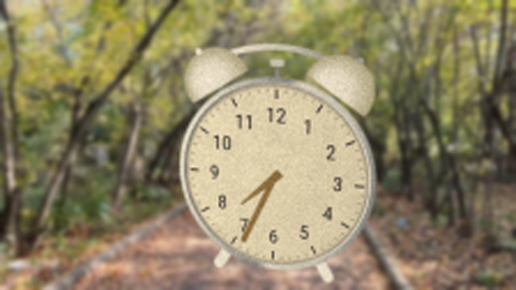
7:34
